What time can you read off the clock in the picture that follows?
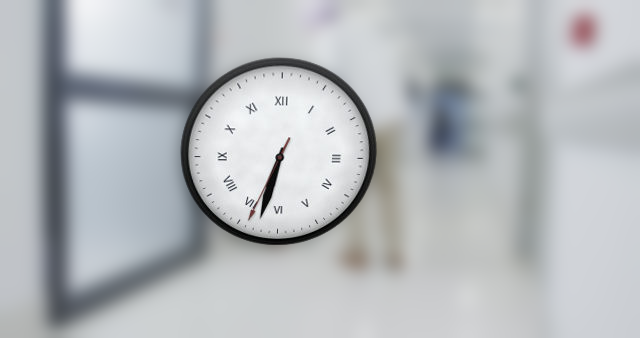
6:32:34
